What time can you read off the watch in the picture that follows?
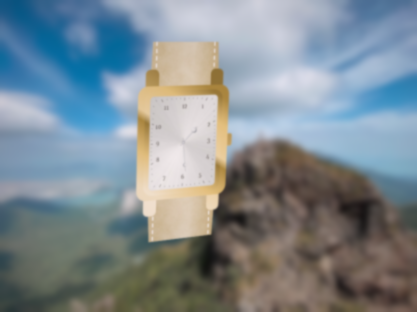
1:29
